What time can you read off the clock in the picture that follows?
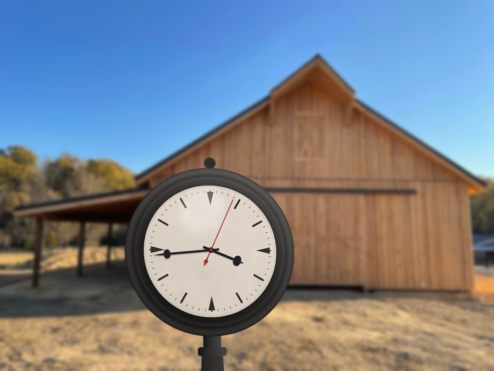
3:44:04
